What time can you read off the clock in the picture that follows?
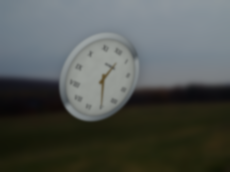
12:25
